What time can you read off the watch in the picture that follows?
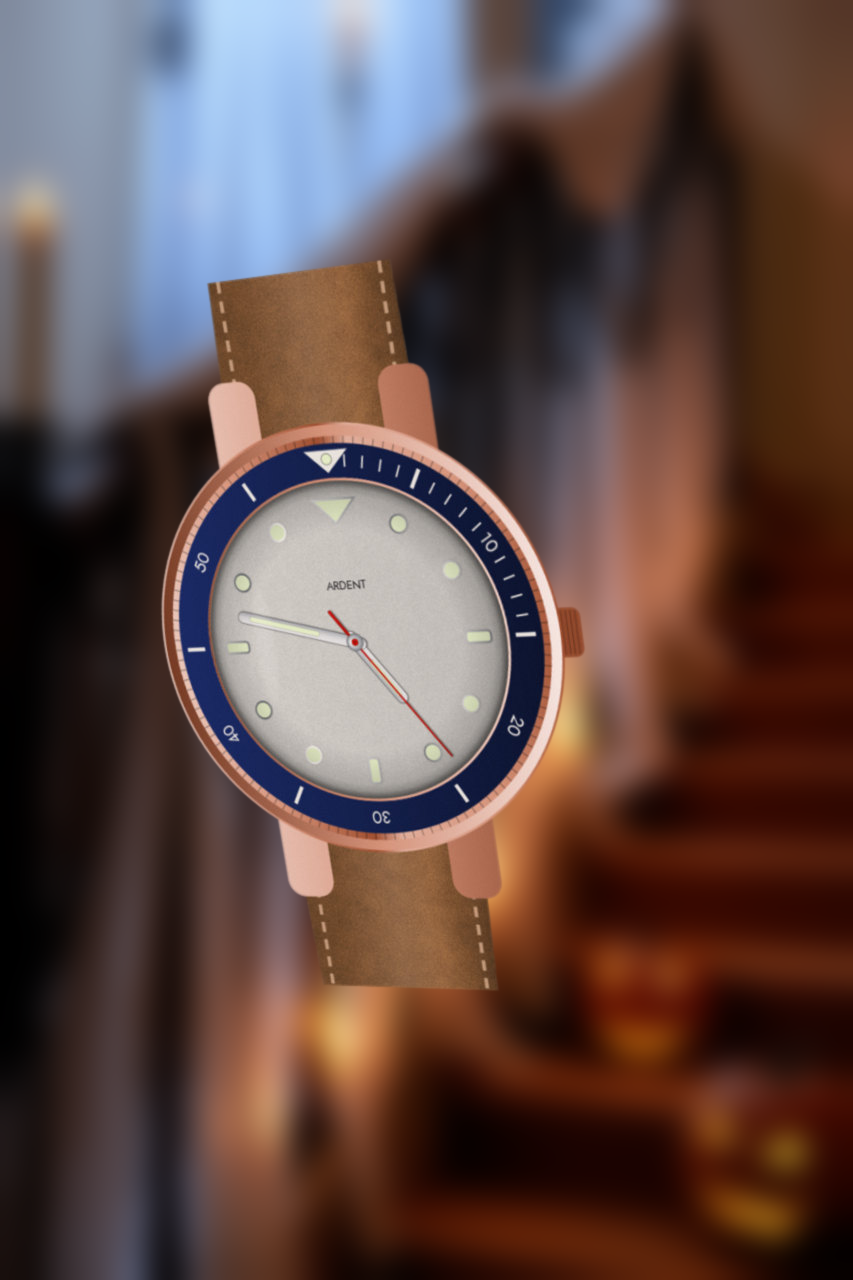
4:47:24
